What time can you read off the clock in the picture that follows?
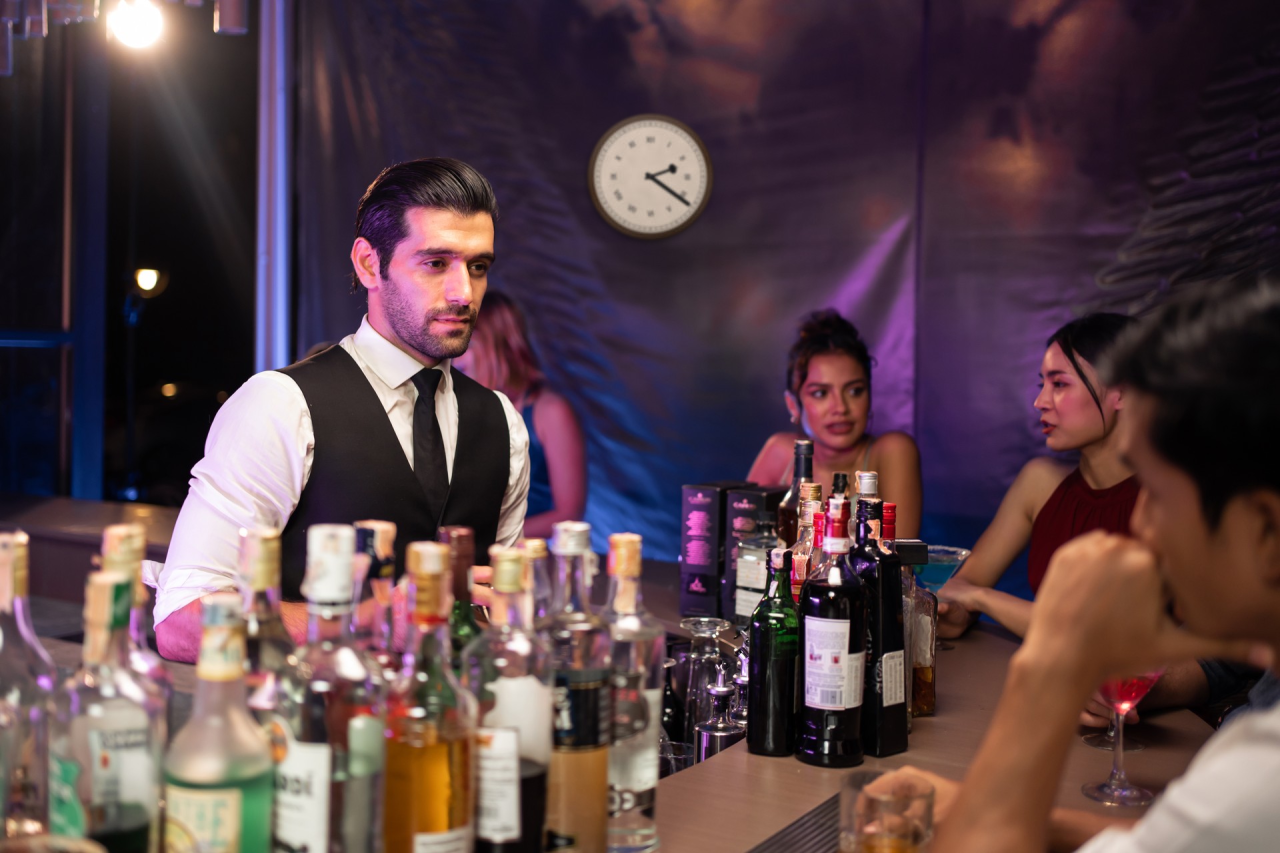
2:21
